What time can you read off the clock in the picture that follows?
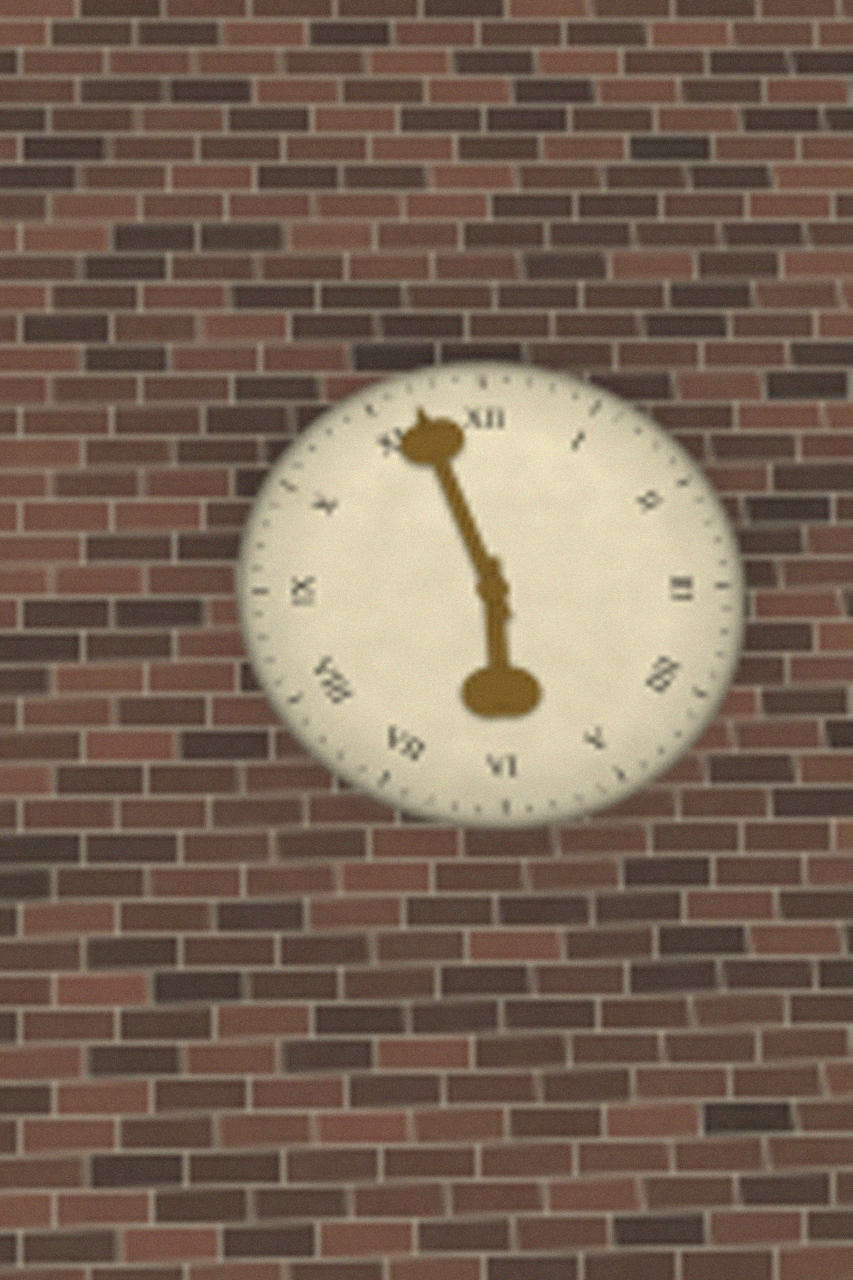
5:57
